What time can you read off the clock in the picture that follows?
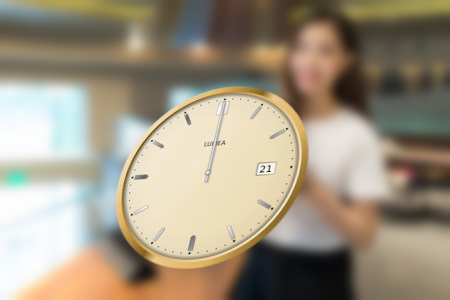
12:00
